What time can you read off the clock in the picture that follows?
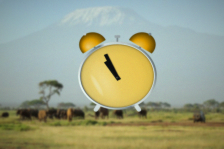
10:56
